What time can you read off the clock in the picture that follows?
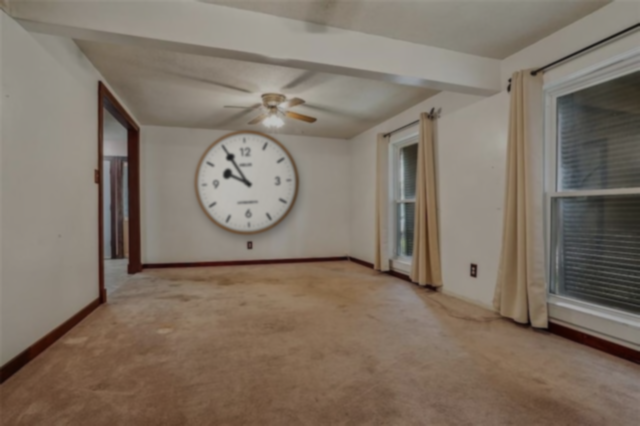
9:55
